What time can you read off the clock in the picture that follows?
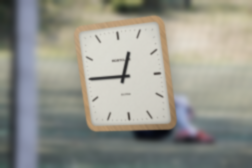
12:45
